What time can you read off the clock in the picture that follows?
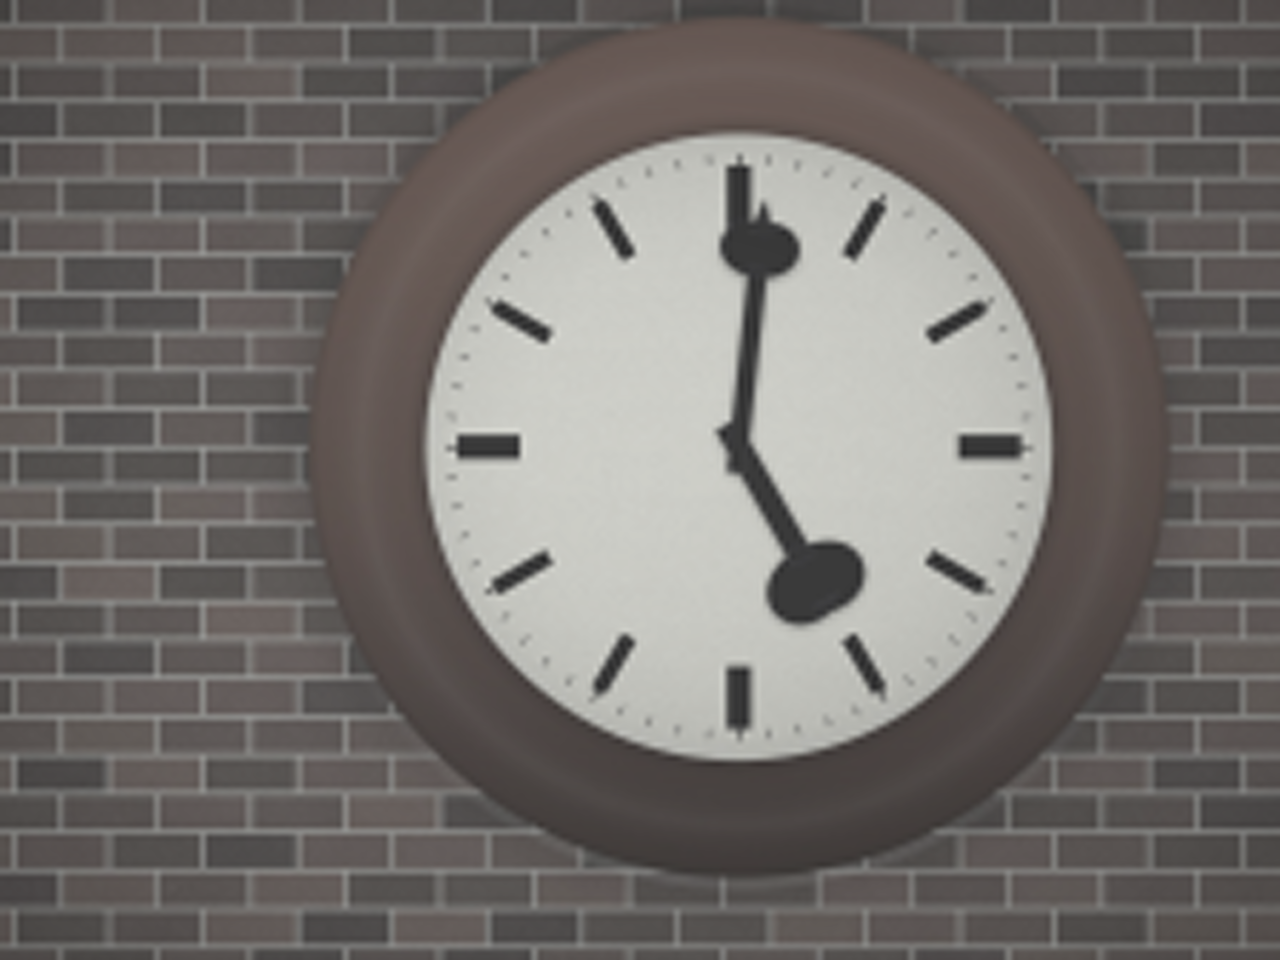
5:01
